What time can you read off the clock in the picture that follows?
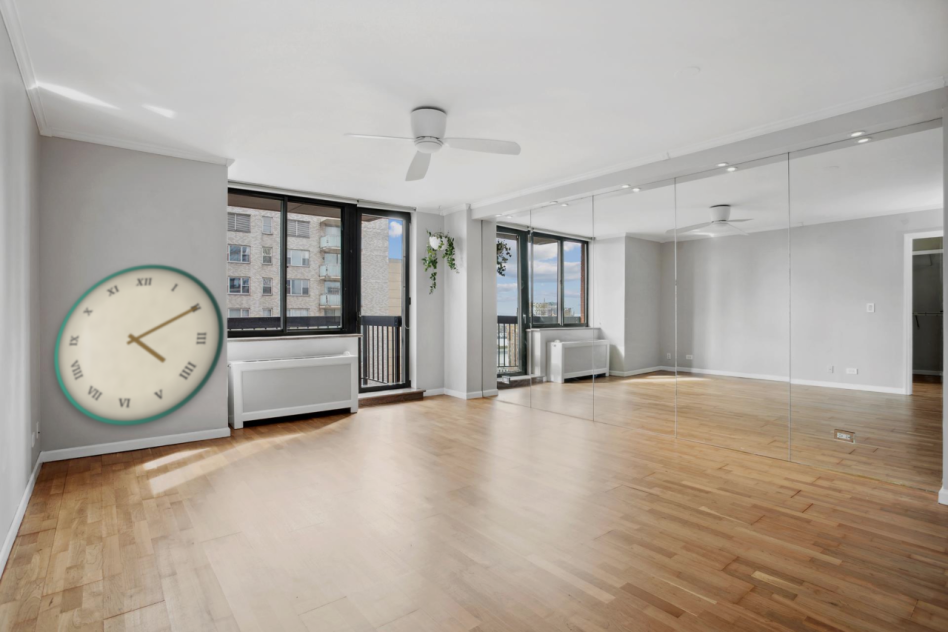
4:10
